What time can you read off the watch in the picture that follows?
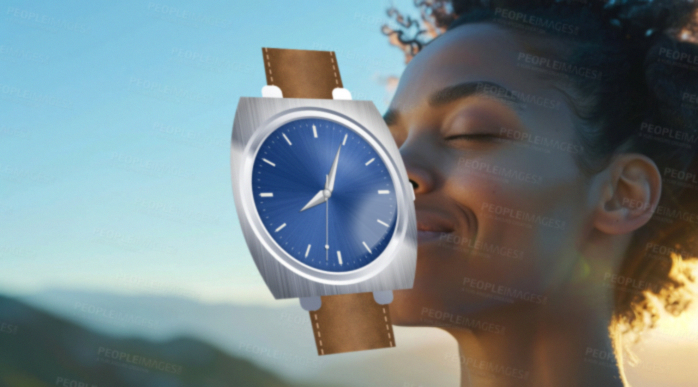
8:04:32
